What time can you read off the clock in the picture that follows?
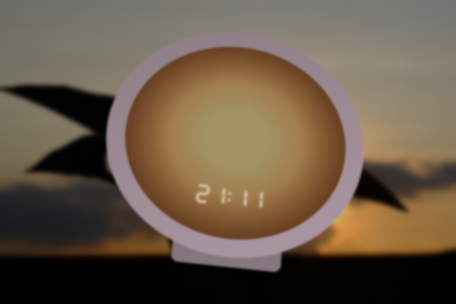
21:11
